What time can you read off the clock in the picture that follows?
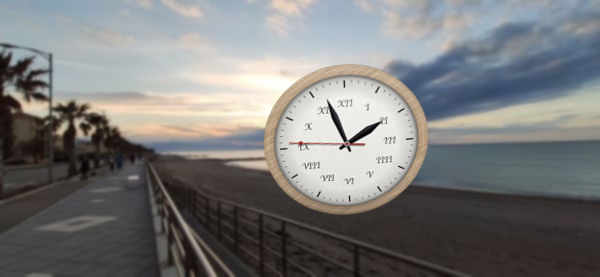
1:56:46
